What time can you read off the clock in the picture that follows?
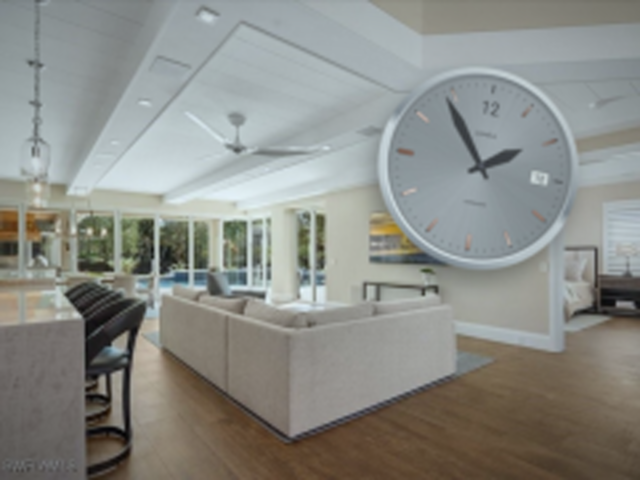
1:54
